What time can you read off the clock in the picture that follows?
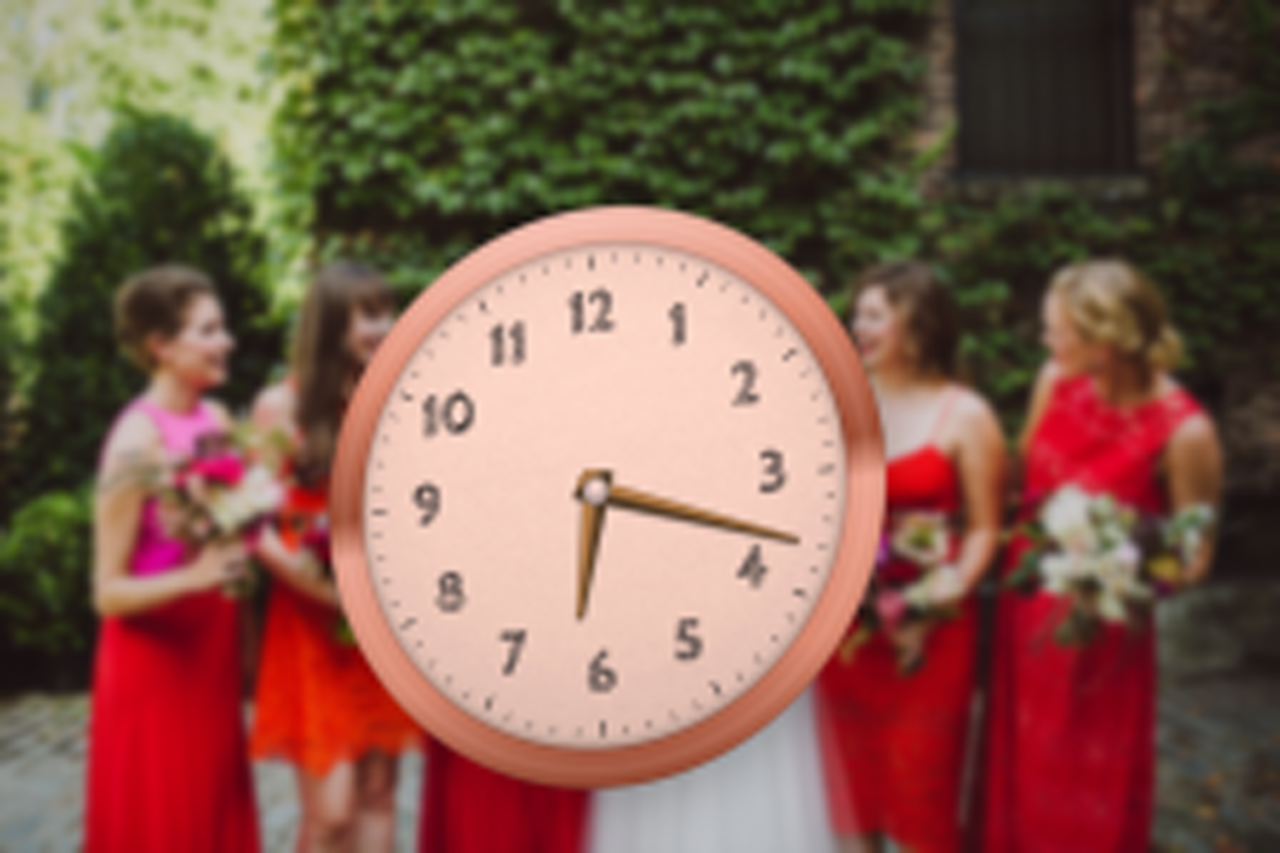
6:18
